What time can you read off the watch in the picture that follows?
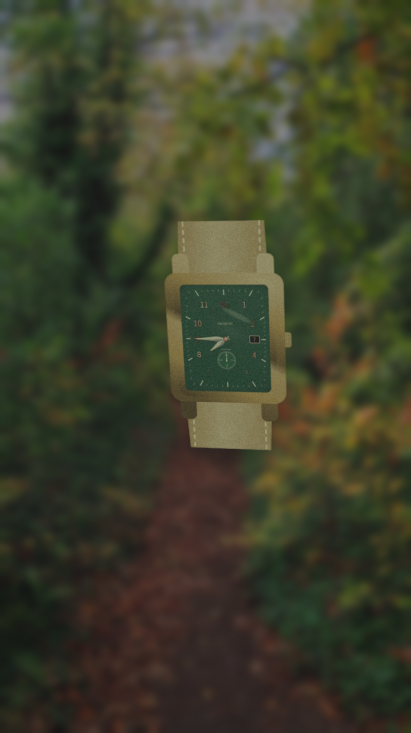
7:45
